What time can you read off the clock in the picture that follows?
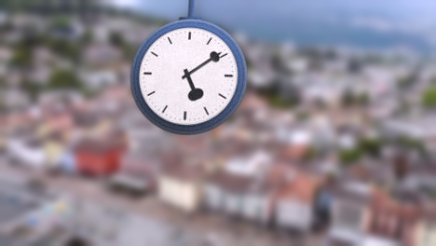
5:09
